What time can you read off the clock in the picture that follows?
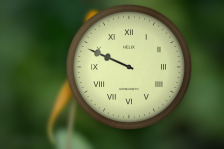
9:49
